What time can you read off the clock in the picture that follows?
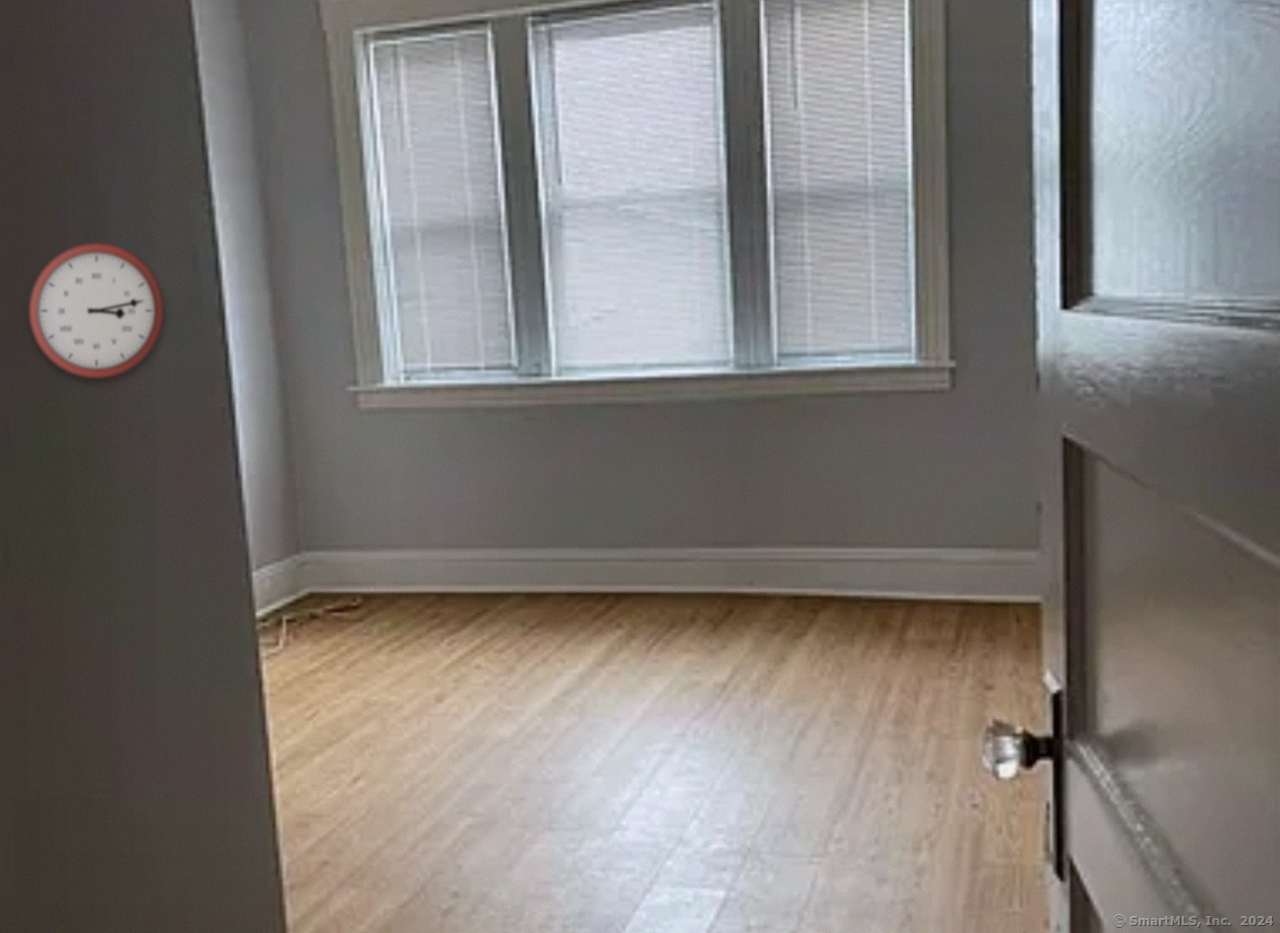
3:13
